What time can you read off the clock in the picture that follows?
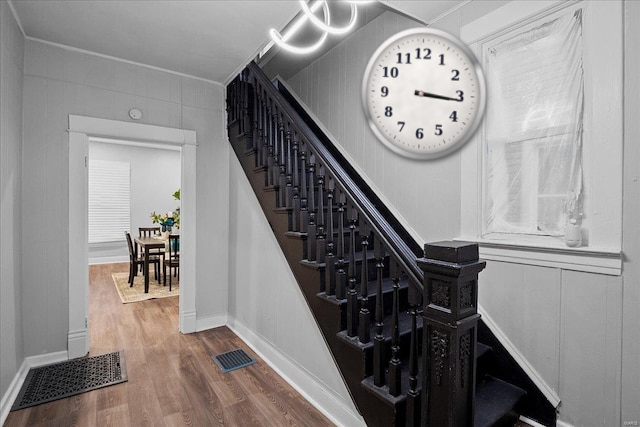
3:16
